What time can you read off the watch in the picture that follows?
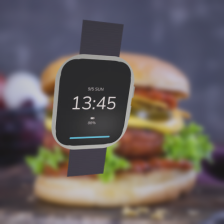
13:45
